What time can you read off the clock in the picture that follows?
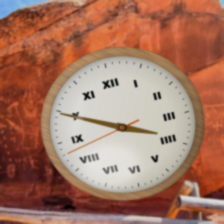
3:49:43
